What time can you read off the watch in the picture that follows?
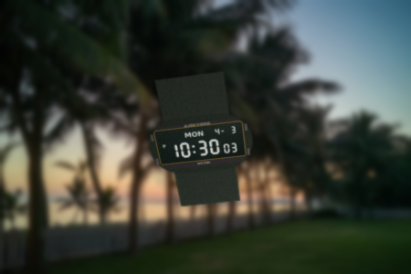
10:30:03
